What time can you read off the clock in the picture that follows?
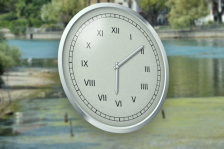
6:09
